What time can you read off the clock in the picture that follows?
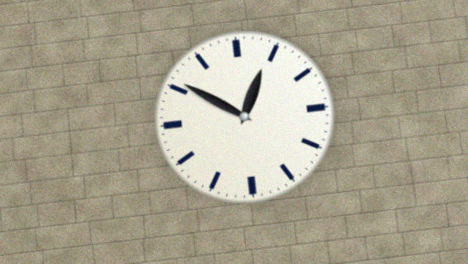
12:51
